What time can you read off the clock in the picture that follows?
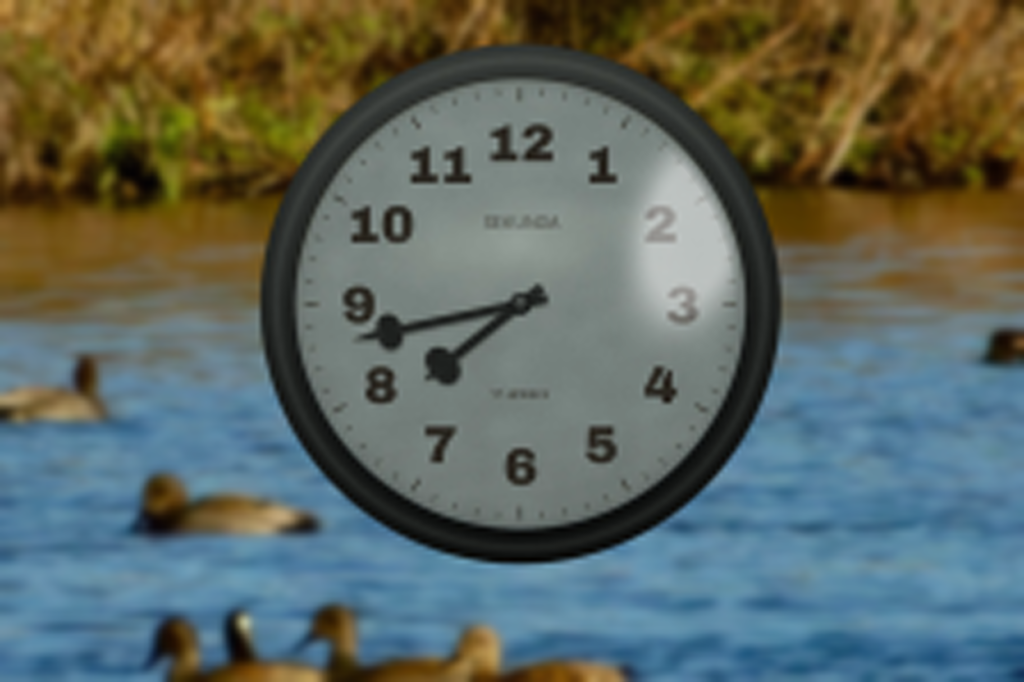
7:43
